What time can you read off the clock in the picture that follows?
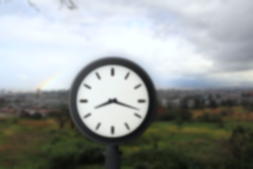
8:18
